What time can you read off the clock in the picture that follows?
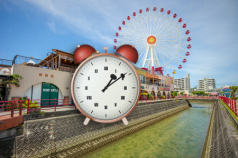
1:09
